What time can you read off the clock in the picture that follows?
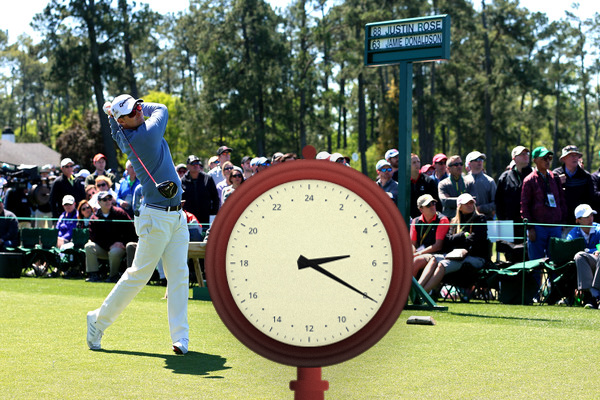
5:20
